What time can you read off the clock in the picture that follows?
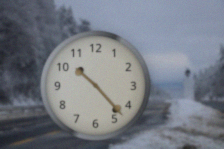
10:23
